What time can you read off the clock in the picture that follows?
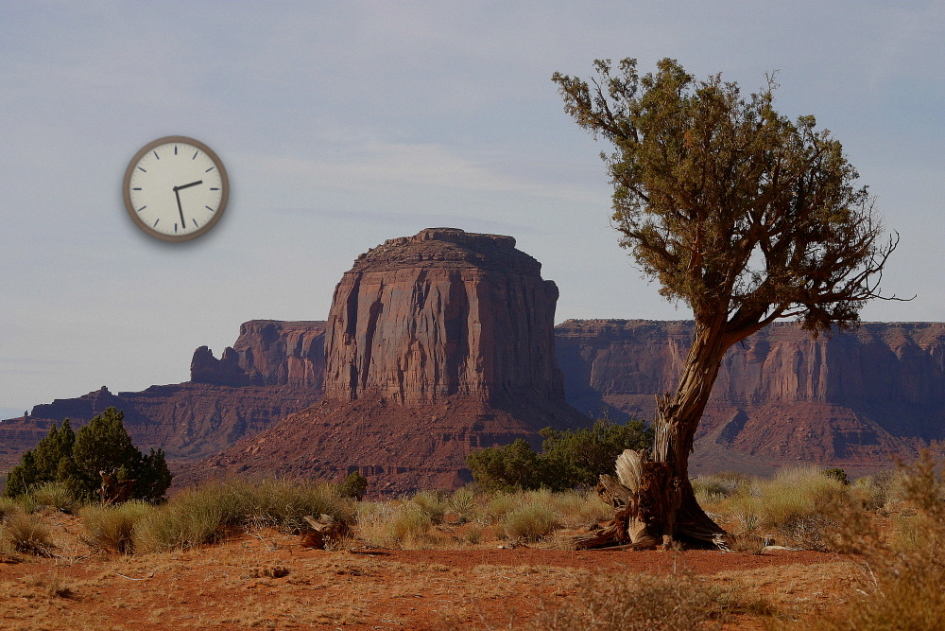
2:28
